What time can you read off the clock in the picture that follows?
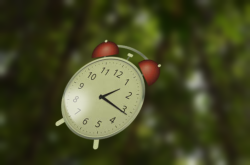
1:16
